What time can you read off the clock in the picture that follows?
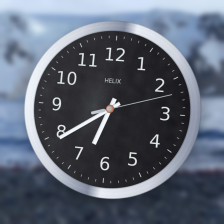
6:39:12
